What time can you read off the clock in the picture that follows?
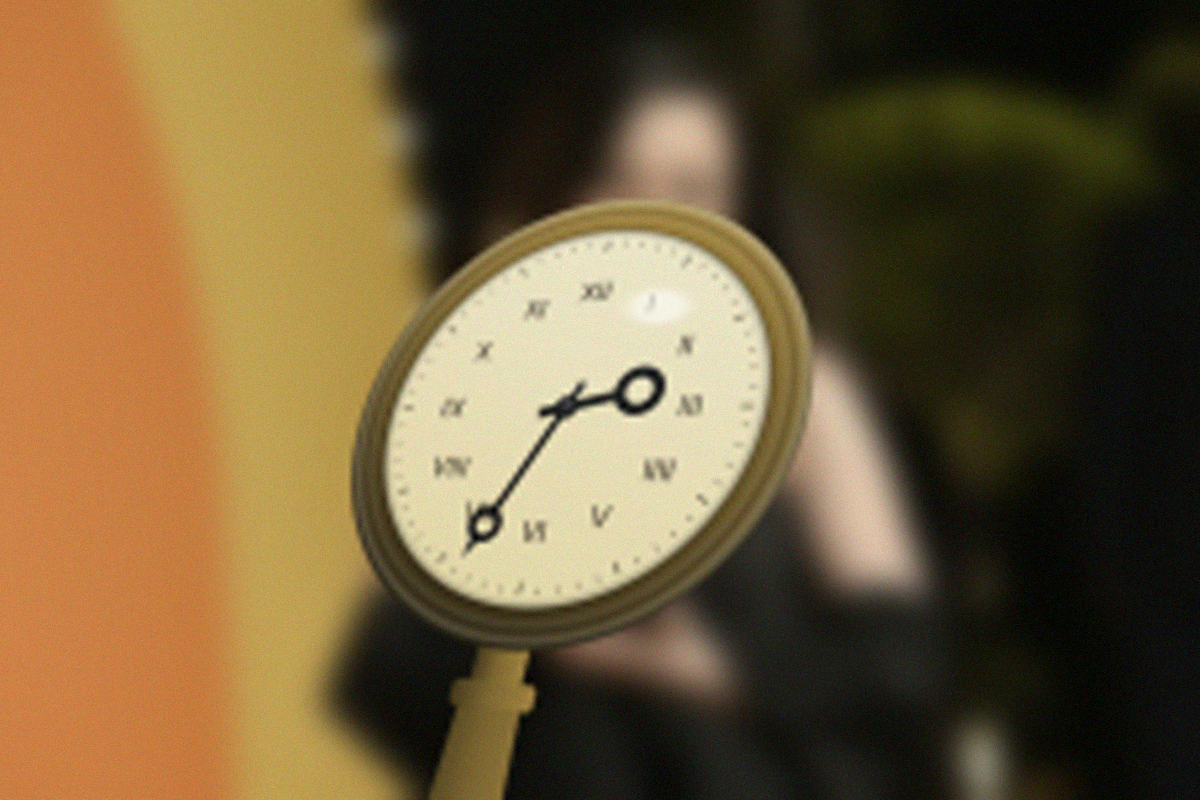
2:34
